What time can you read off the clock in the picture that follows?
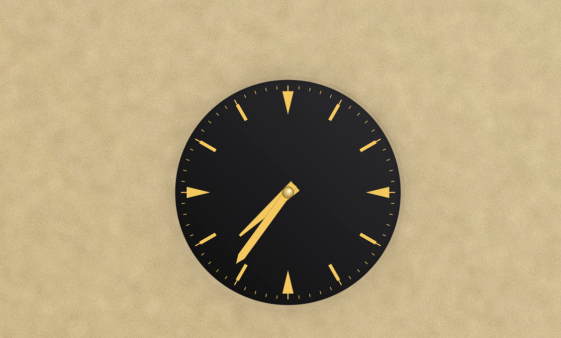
7:36
